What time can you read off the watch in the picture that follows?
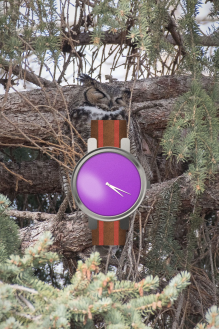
4:19
